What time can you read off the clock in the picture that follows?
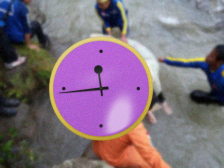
11:44
